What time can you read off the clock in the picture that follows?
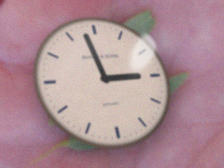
2:58
